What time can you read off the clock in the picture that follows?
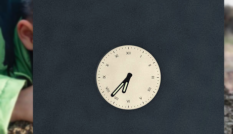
6:37
